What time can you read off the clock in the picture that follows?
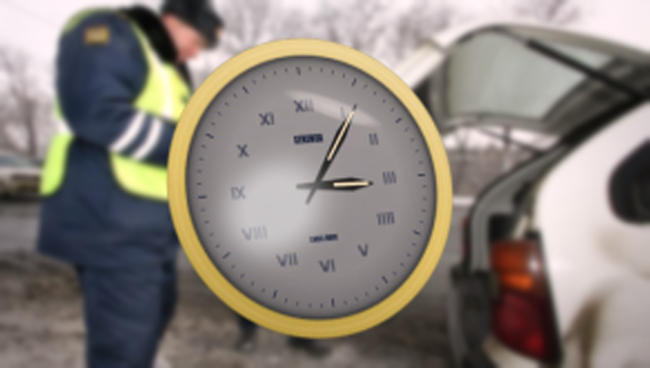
3:06
